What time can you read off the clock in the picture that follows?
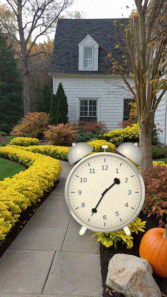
1:35
